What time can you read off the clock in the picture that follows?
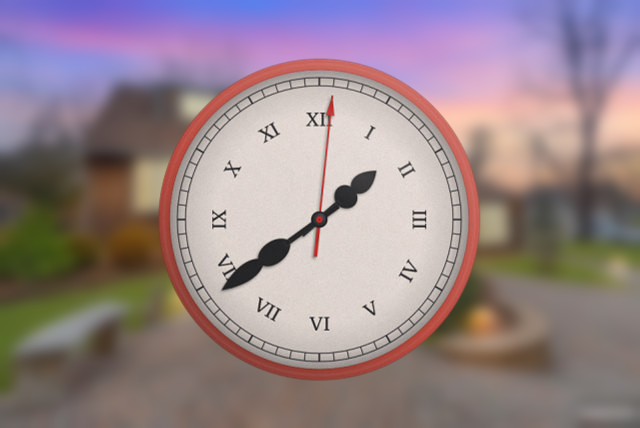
1:39:01
